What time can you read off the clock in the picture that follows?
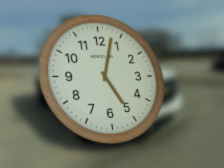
5:03
